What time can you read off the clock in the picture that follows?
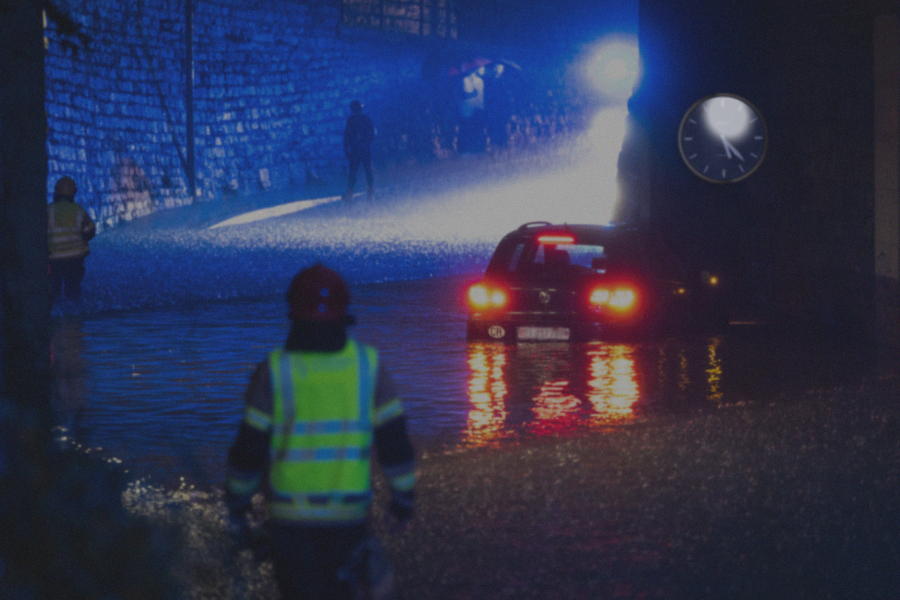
5:23
